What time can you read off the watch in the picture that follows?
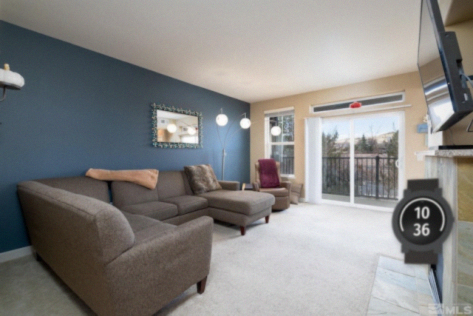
10:36
